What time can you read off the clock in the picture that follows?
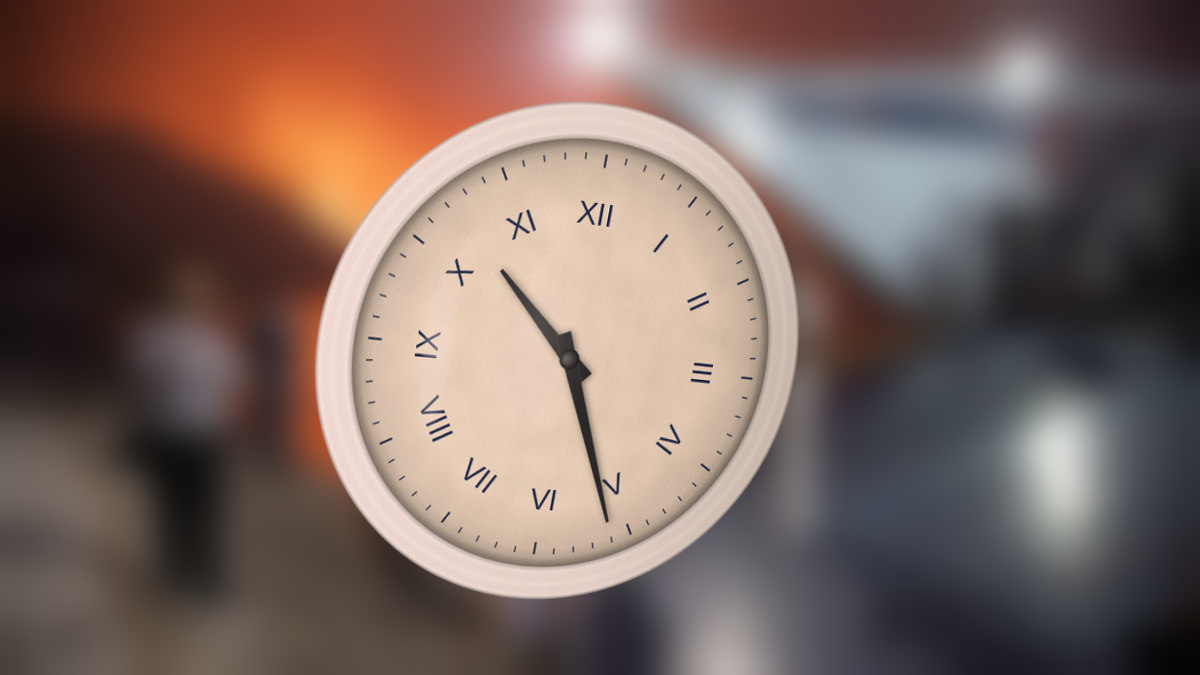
10:26
